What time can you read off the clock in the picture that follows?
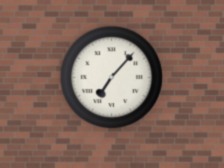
7:07
